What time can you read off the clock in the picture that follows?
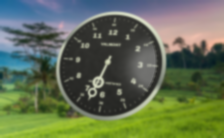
6:33
